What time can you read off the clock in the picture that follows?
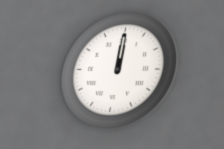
12:00
